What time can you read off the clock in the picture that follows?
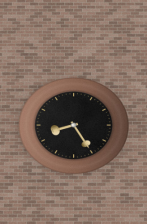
8:25
